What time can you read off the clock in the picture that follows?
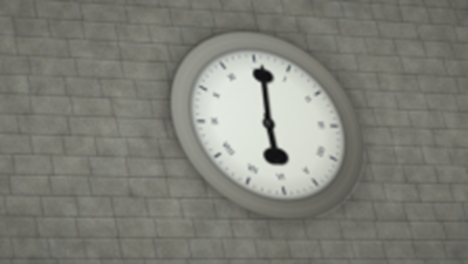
6:01
